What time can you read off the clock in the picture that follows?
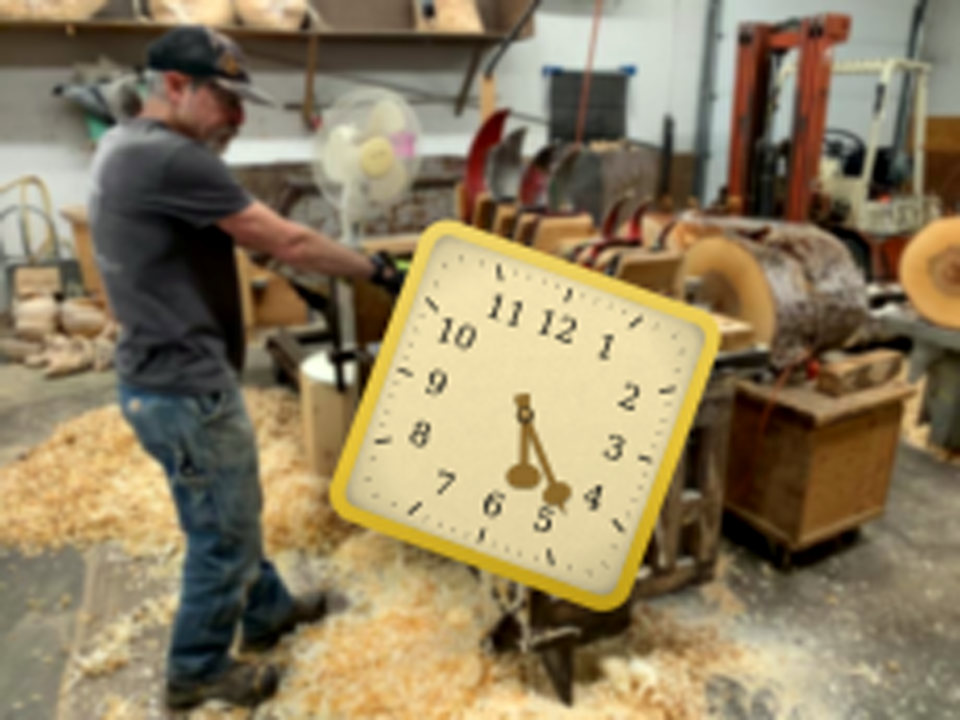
5:23
